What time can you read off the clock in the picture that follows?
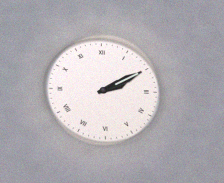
2:10
